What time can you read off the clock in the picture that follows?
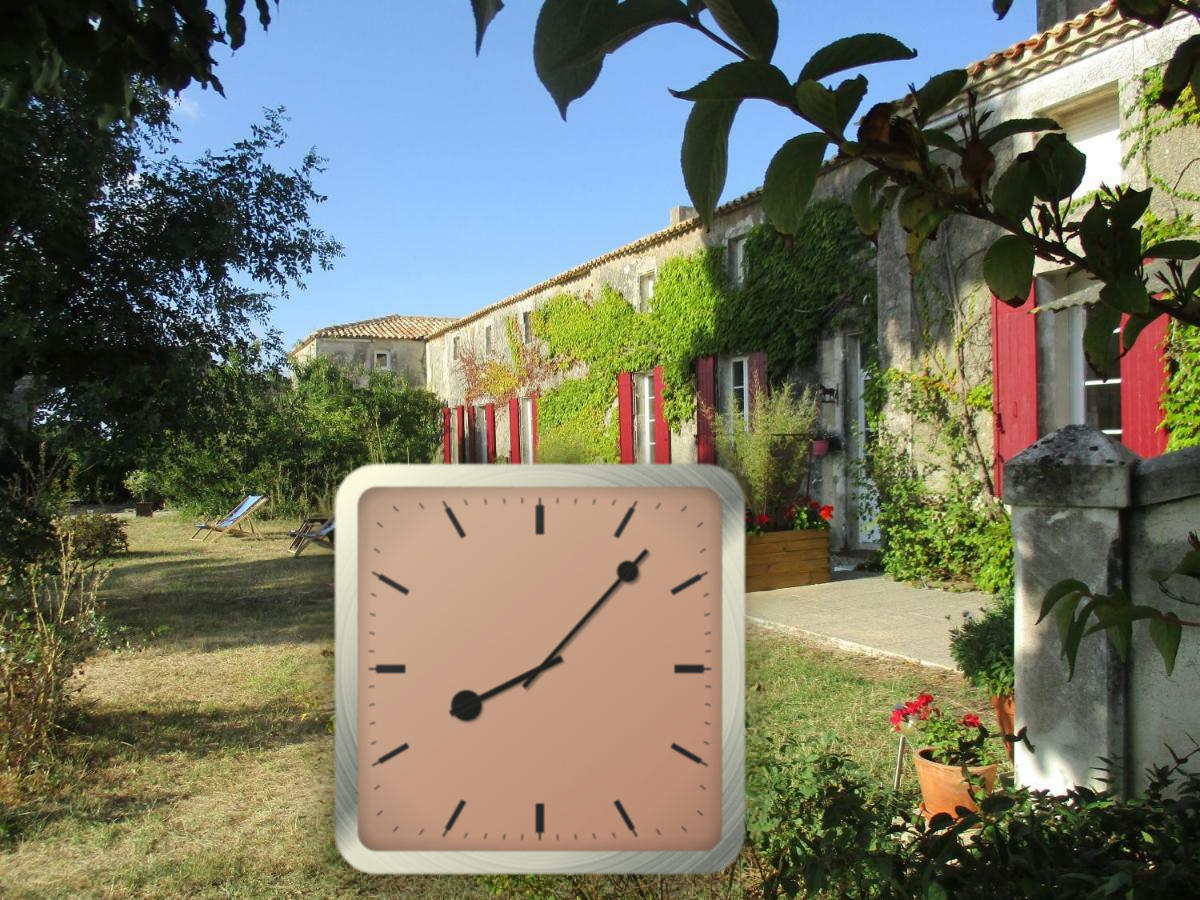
8:07
